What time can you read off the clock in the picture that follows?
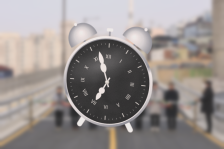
6:57
